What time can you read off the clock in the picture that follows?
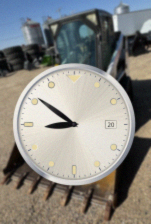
8:51
